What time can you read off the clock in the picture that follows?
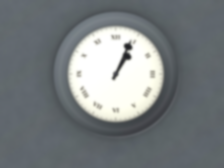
1:04
